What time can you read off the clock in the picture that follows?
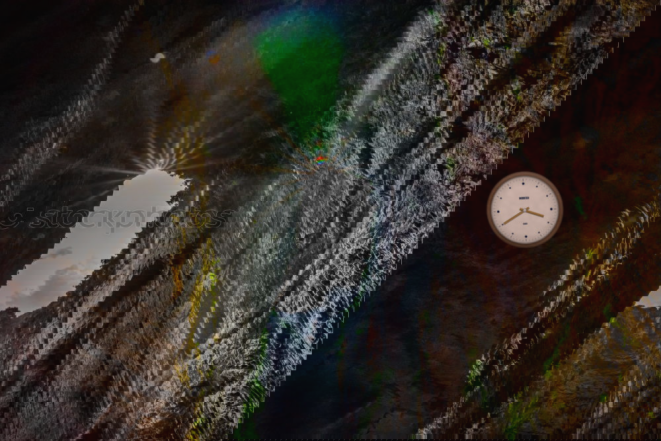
3:40
